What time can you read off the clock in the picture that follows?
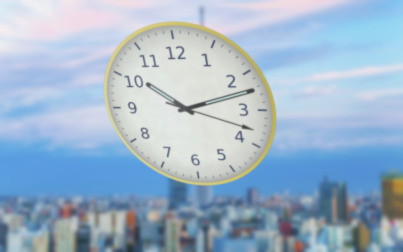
10:12:18
